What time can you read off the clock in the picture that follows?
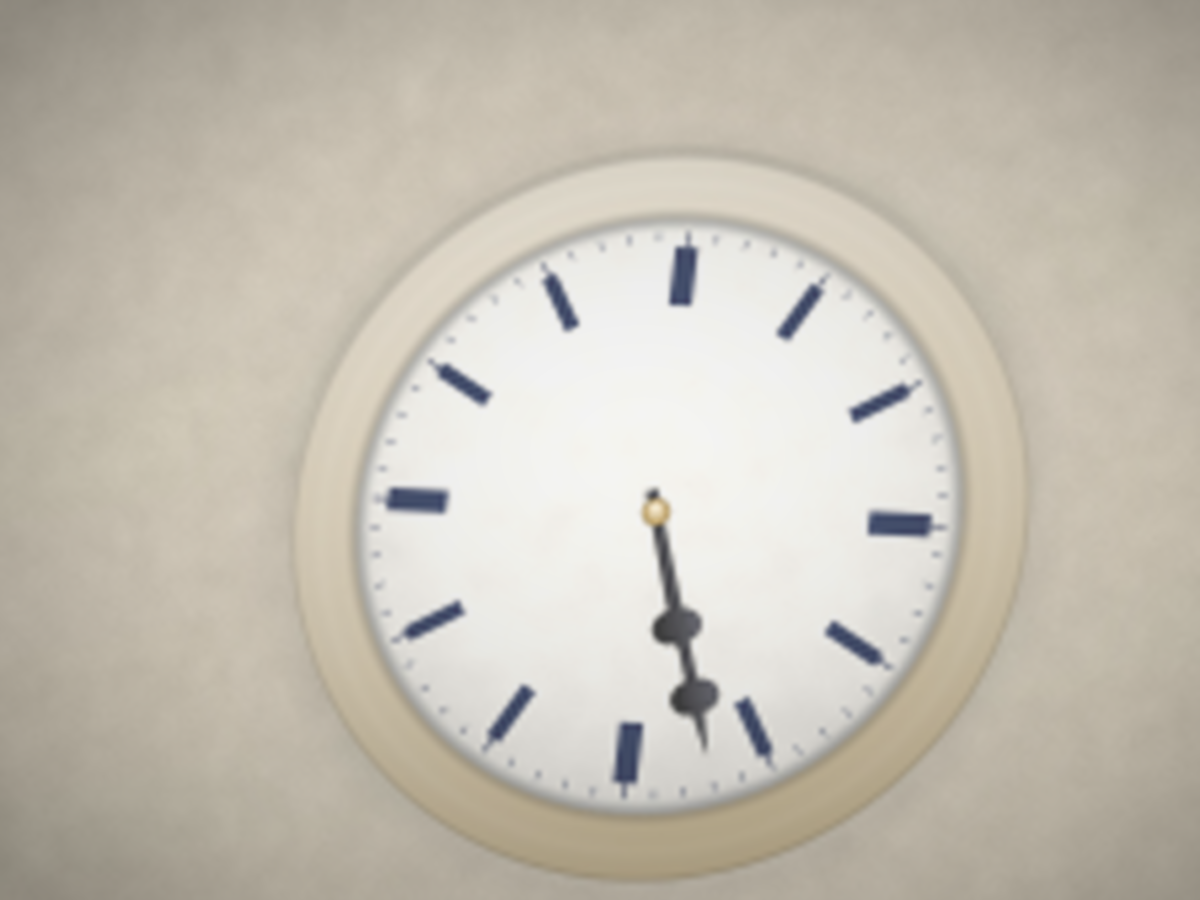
5:27
